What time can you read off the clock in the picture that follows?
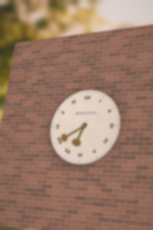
6:40
